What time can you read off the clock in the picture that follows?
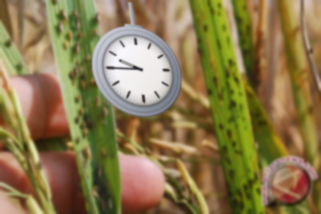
9:45
